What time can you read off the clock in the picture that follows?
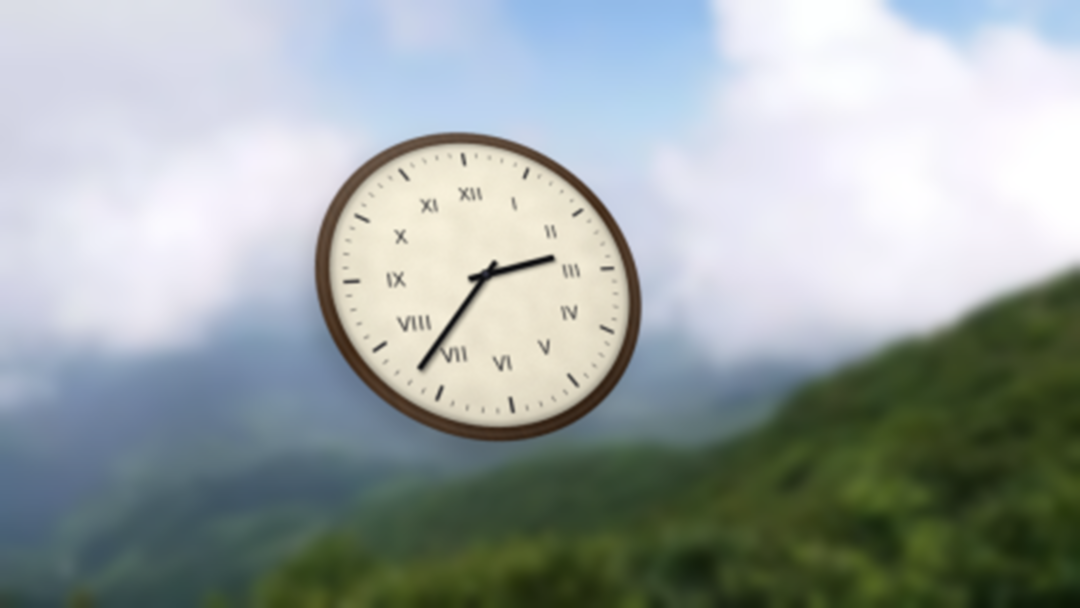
2:37
